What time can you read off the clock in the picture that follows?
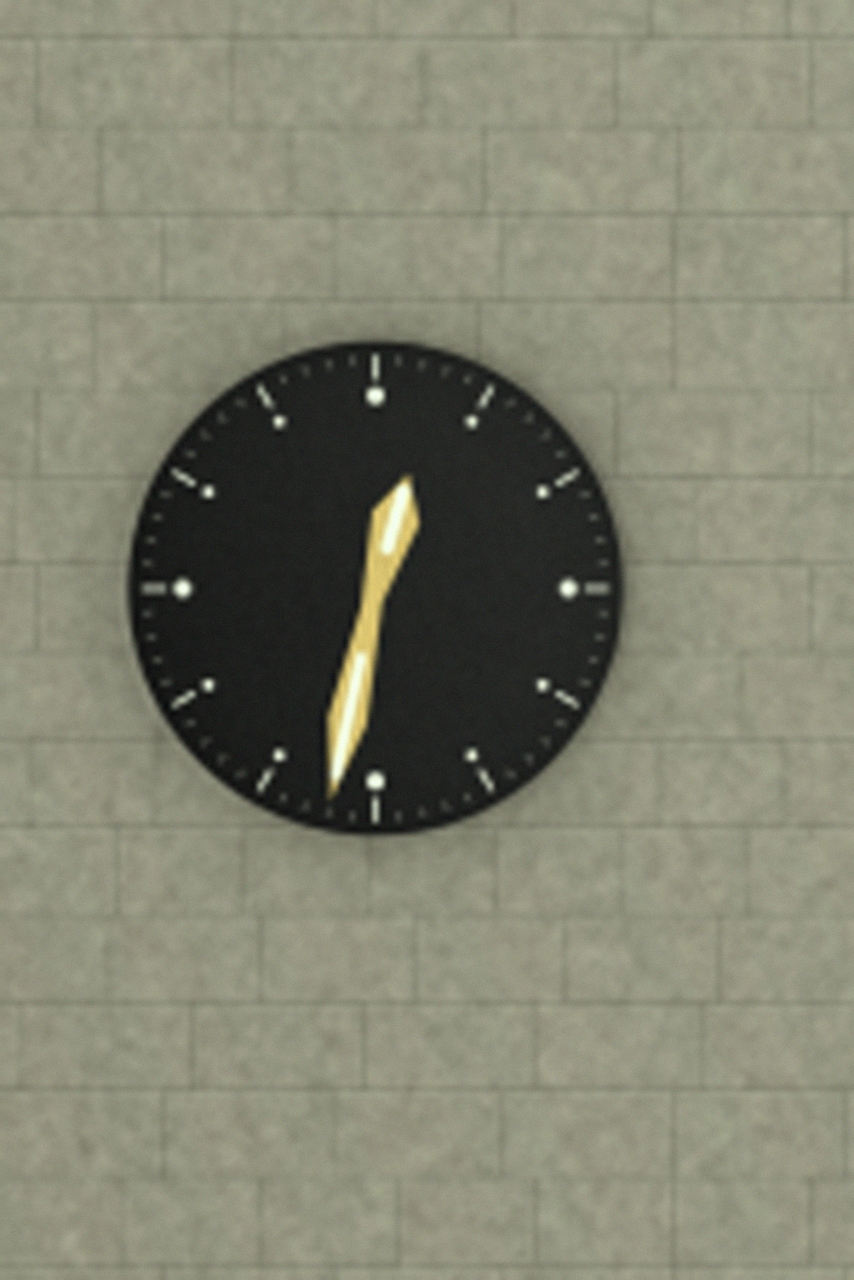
12:32
